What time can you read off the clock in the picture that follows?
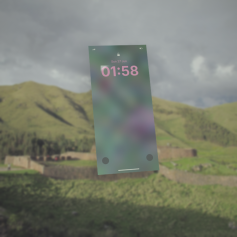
1:58
